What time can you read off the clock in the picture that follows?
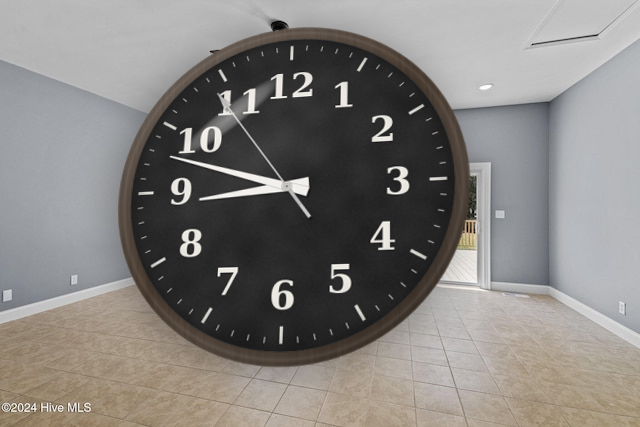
8:47:54
